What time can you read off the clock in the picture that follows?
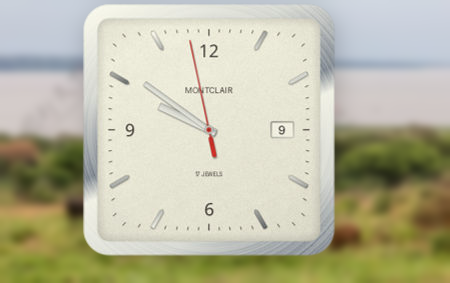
9:50:58
